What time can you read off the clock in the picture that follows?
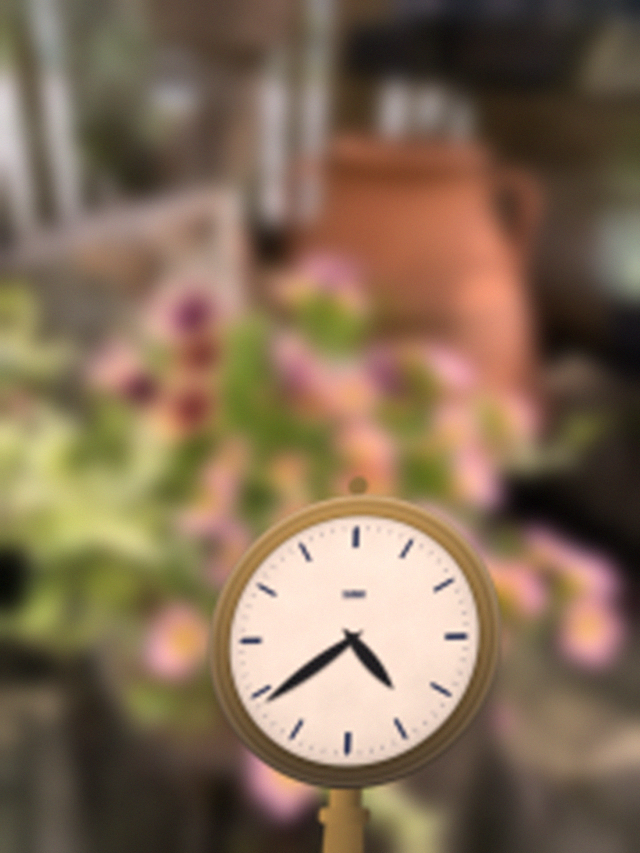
4:39
